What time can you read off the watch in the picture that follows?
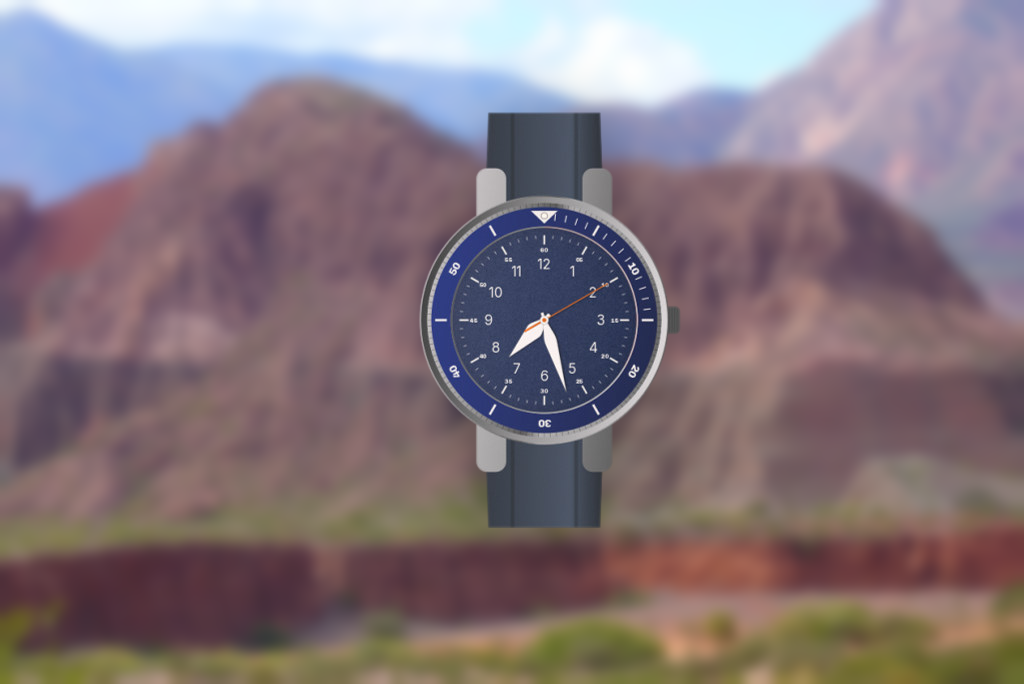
7:27:10
